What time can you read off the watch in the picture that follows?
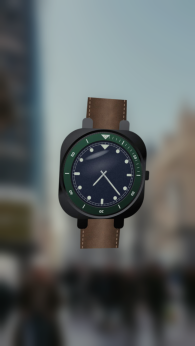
7:23
